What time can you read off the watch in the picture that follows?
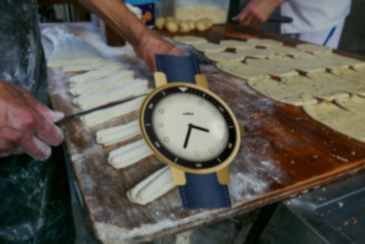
3:34
